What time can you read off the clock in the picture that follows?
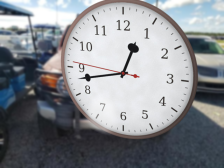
12:42:46
